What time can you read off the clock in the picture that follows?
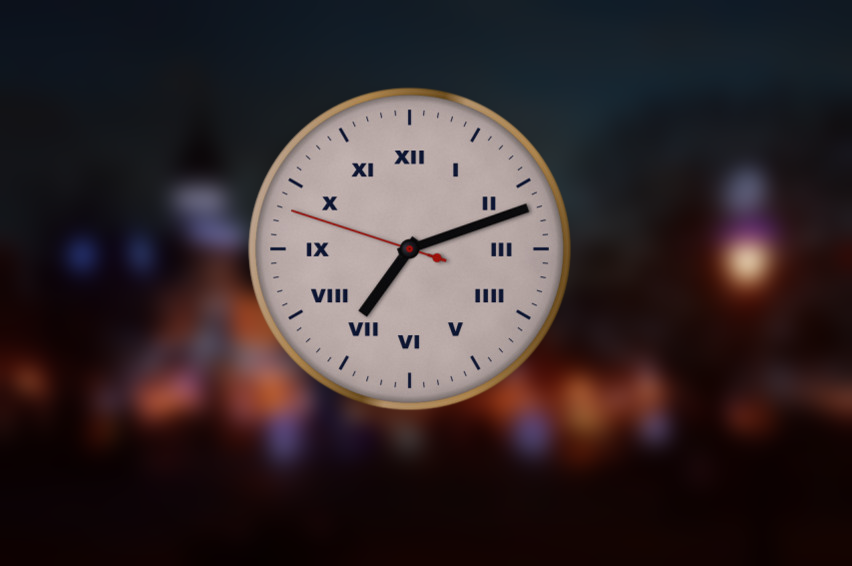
7:11:48
